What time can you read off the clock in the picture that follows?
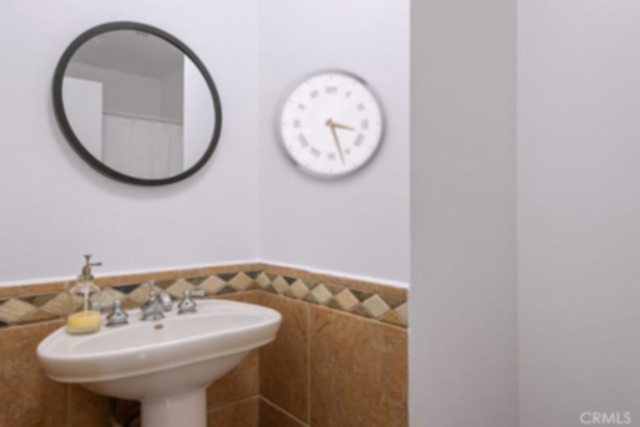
3:27
